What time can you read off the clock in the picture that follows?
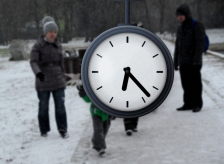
6:23
